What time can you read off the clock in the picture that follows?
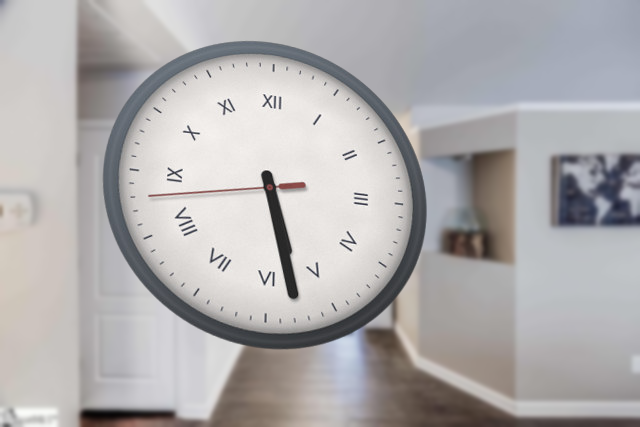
5:27:43
